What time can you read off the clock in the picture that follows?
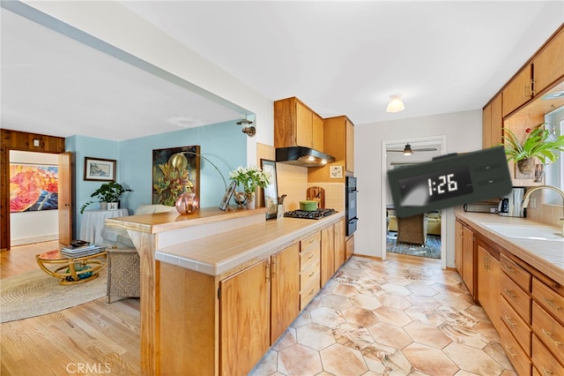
1:26
